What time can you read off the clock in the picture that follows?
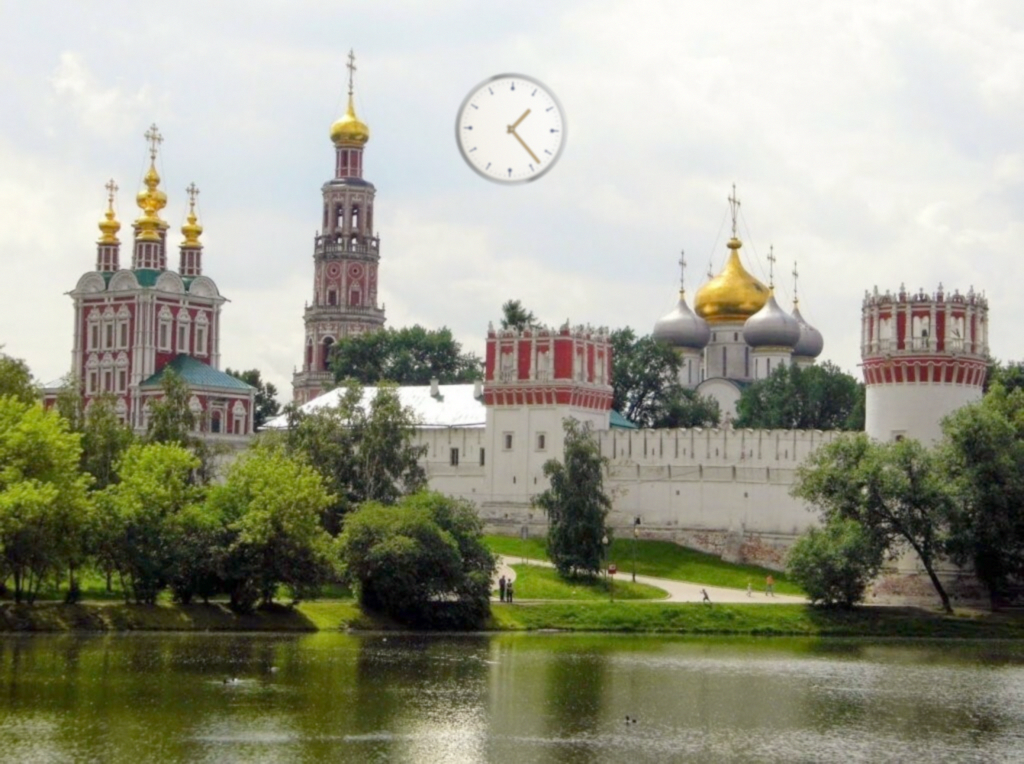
1:23
